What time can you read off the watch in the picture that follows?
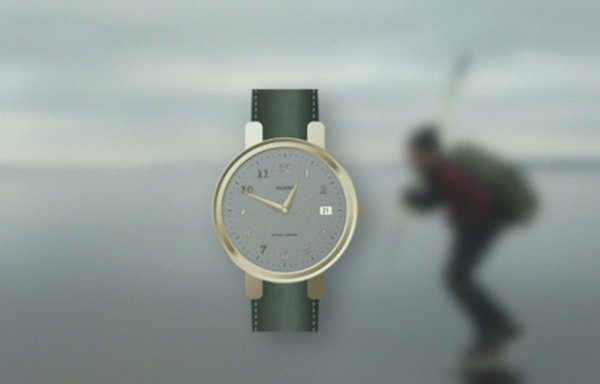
12:49
